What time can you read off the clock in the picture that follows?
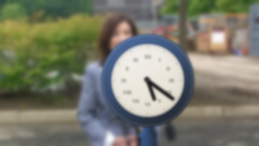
5:21
